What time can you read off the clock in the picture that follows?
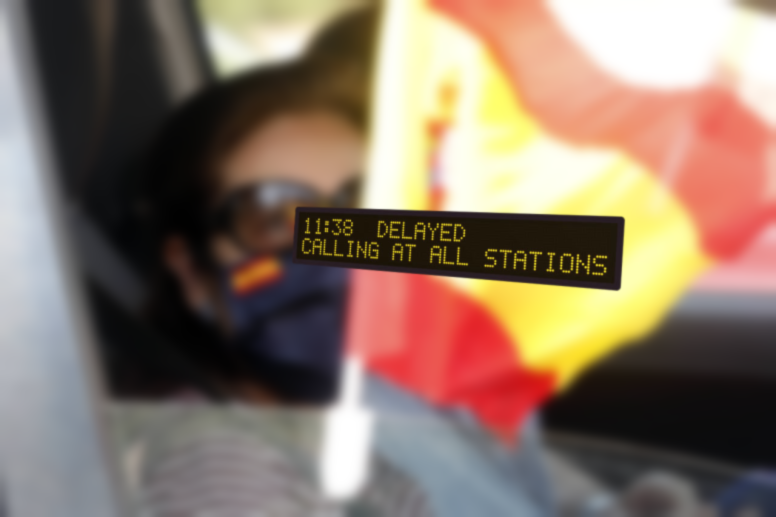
11:38
